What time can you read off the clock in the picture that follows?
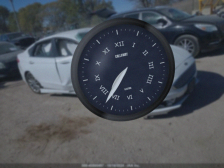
7:37
